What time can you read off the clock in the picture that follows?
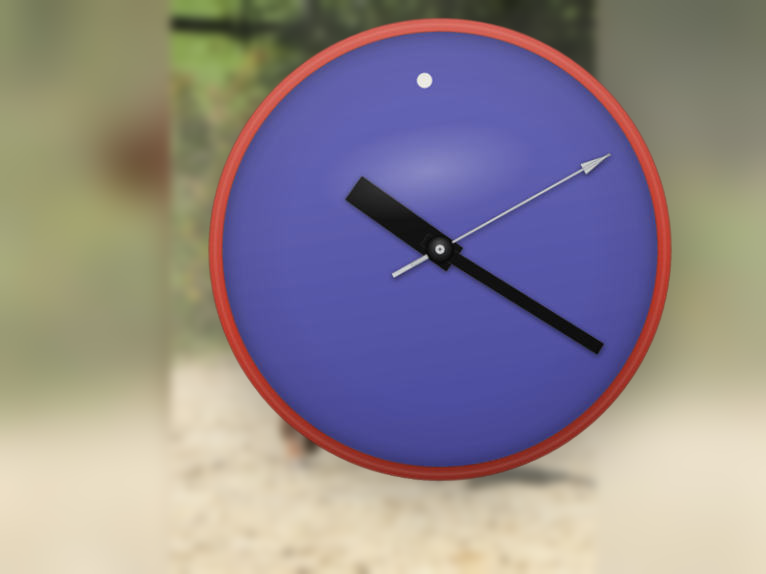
10:21:11
